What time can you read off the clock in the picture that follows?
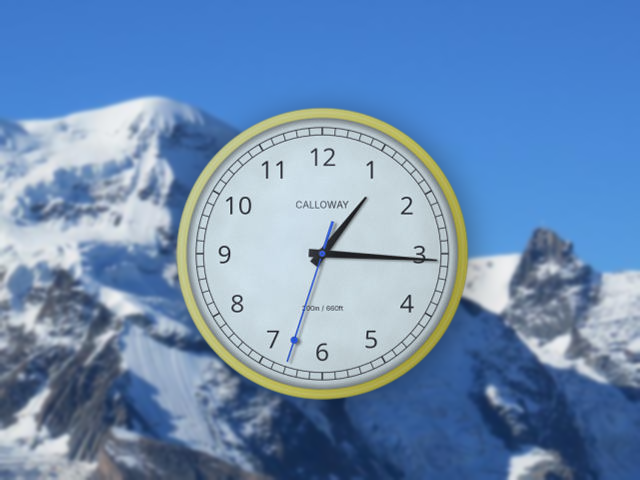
1:15:33
